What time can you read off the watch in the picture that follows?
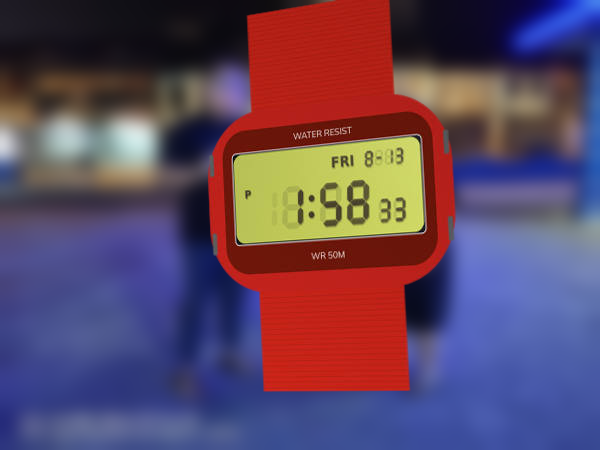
1:58:33
